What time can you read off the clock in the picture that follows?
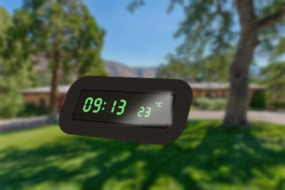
9:13
